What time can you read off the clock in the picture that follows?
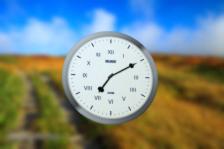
7:10
